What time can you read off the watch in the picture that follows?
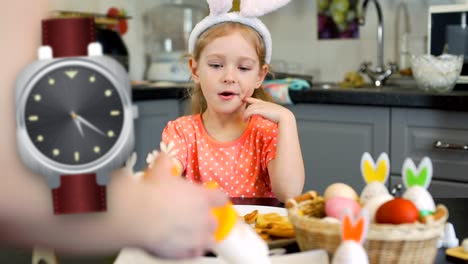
5:21
